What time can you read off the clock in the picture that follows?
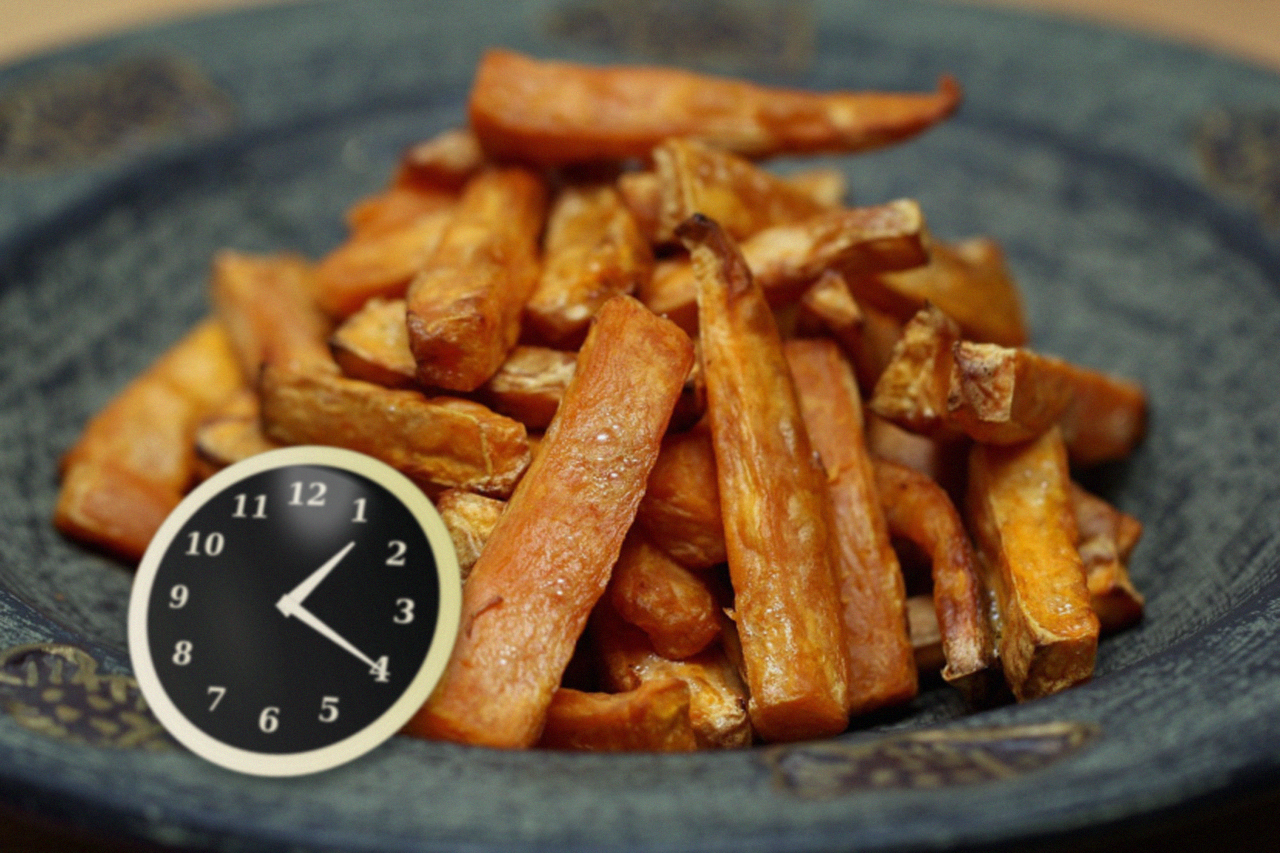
1:20
